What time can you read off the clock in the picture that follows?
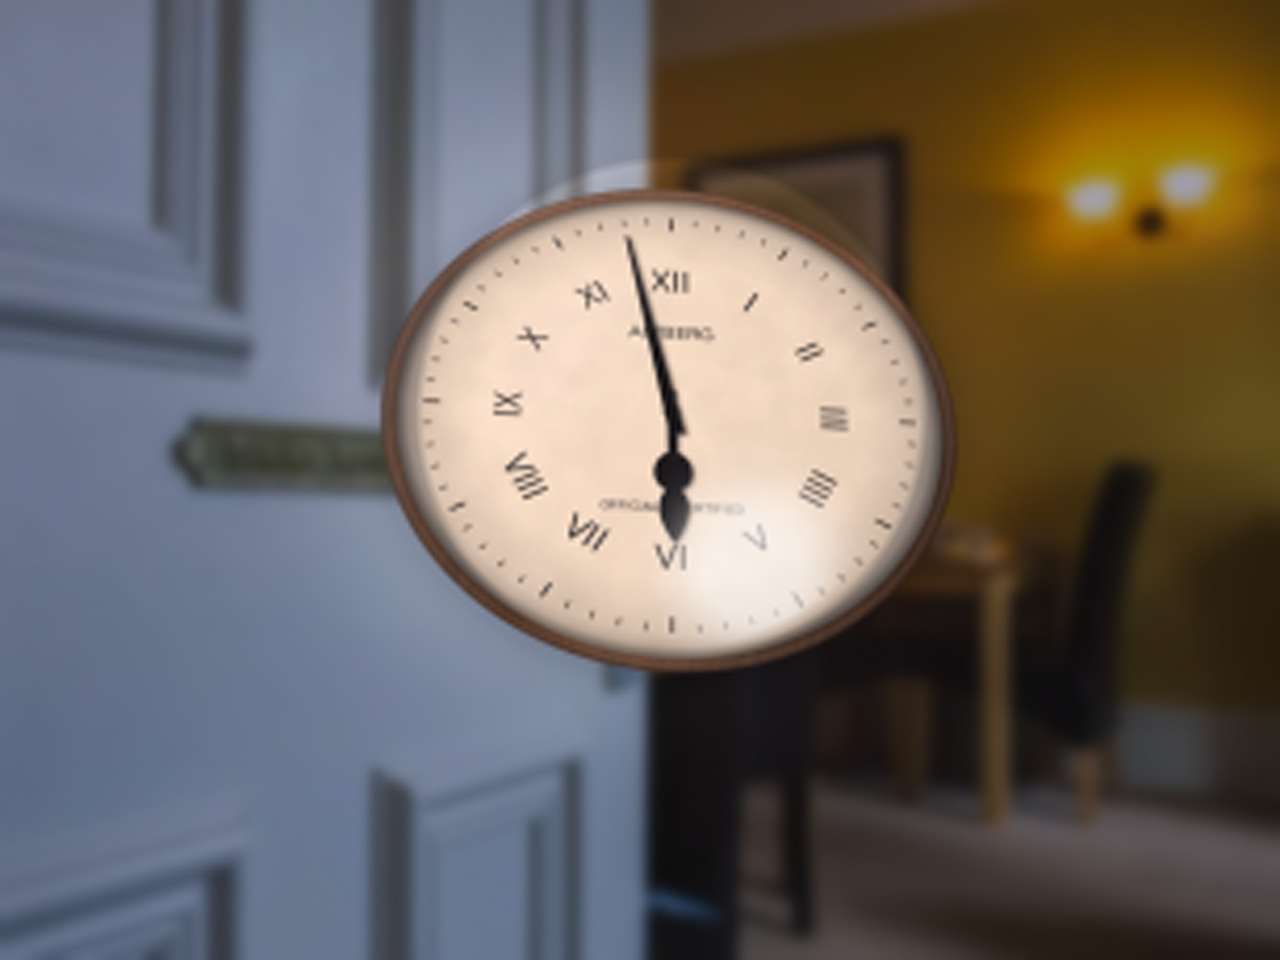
5:58
